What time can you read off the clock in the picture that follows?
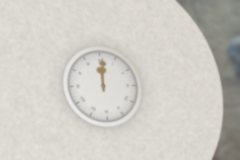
12:01
